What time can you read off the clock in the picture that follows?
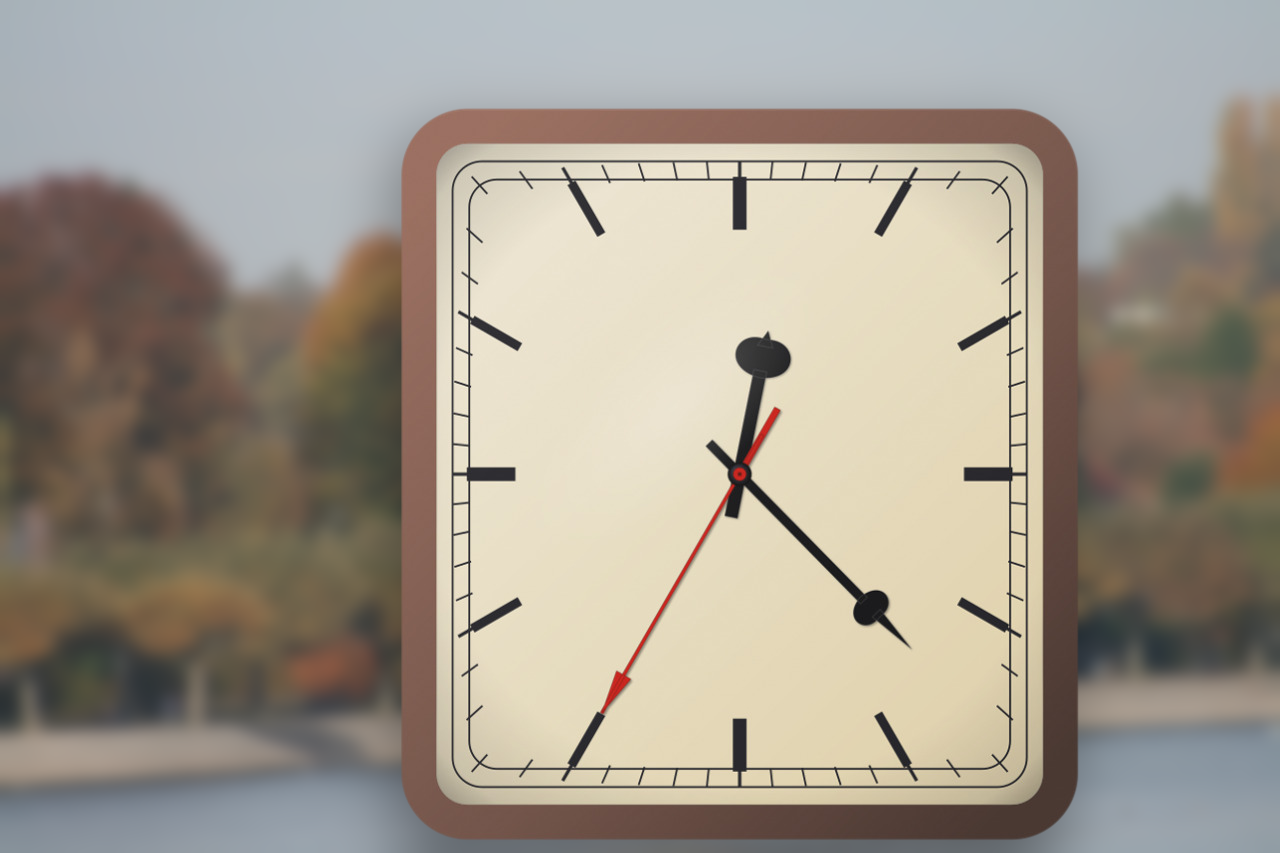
12:22:35
